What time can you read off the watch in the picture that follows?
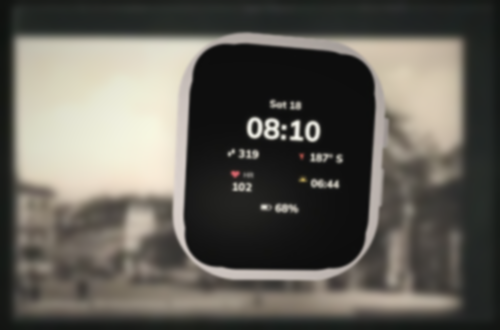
8:10
